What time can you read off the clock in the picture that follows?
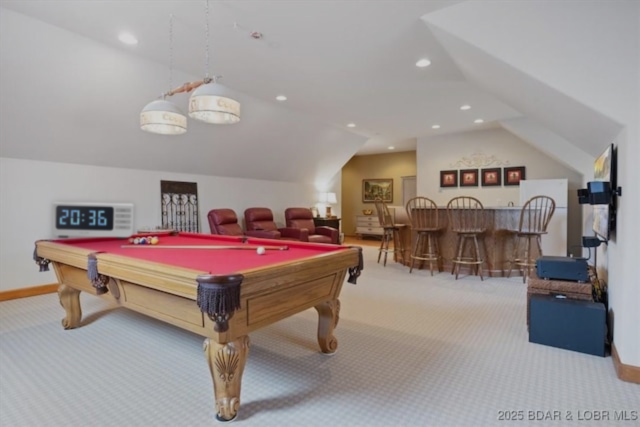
20:36
